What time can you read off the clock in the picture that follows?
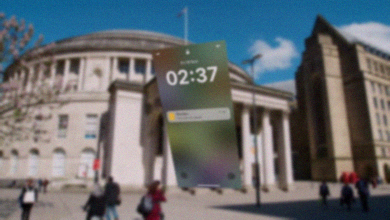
2:37
